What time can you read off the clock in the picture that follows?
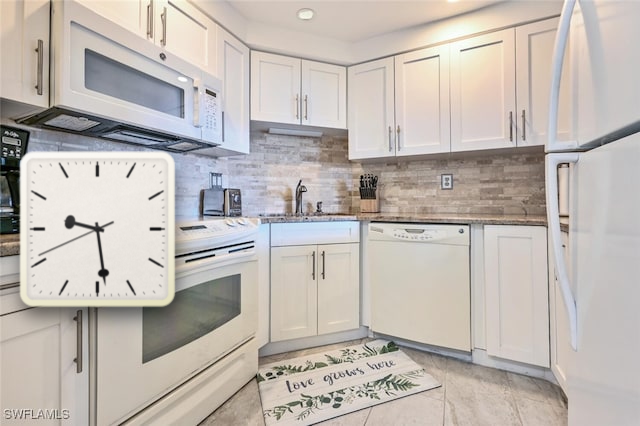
9:28:41
